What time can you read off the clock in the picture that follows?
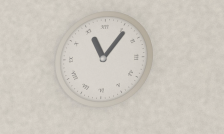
11:06
